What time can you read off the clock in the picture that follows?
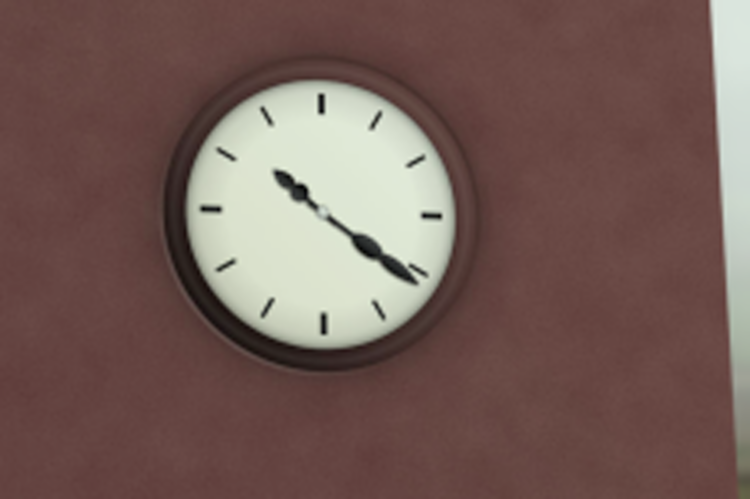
10:21
